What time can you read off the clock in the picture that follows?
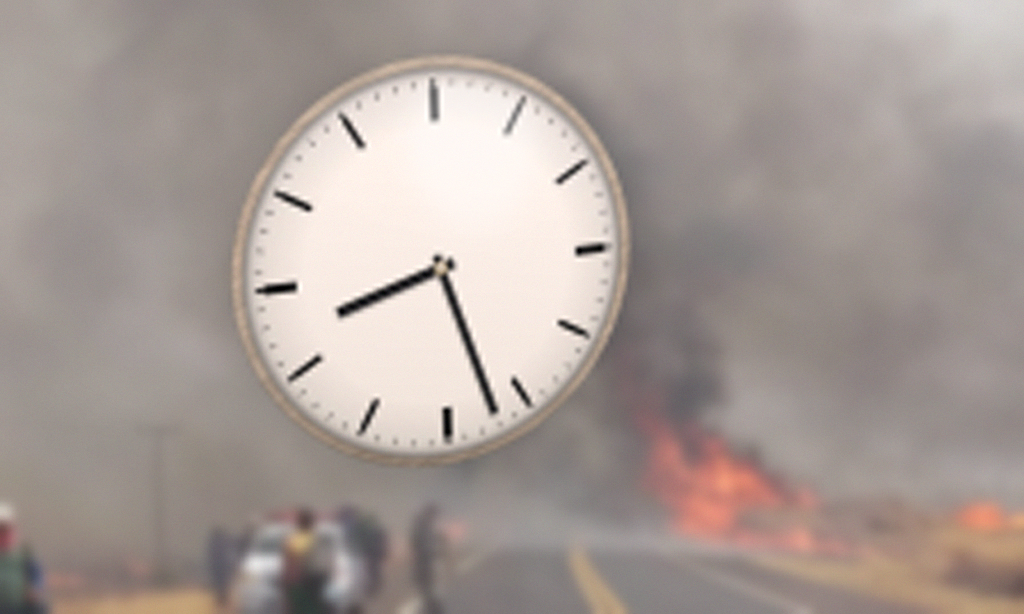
8:27
